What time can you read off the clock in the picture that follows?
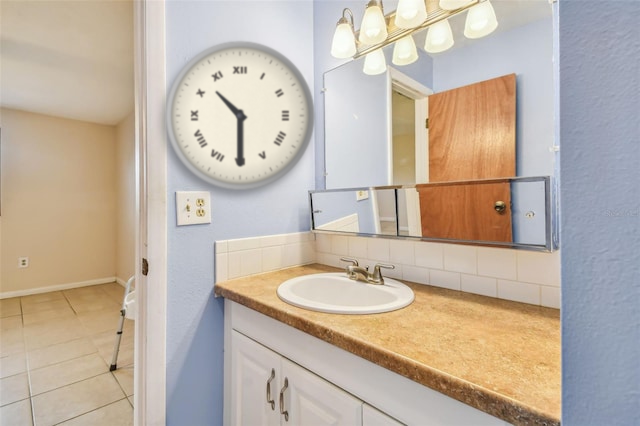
10:30
